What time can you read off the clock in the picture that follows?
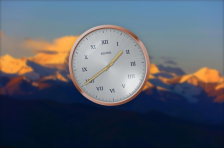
1:40
